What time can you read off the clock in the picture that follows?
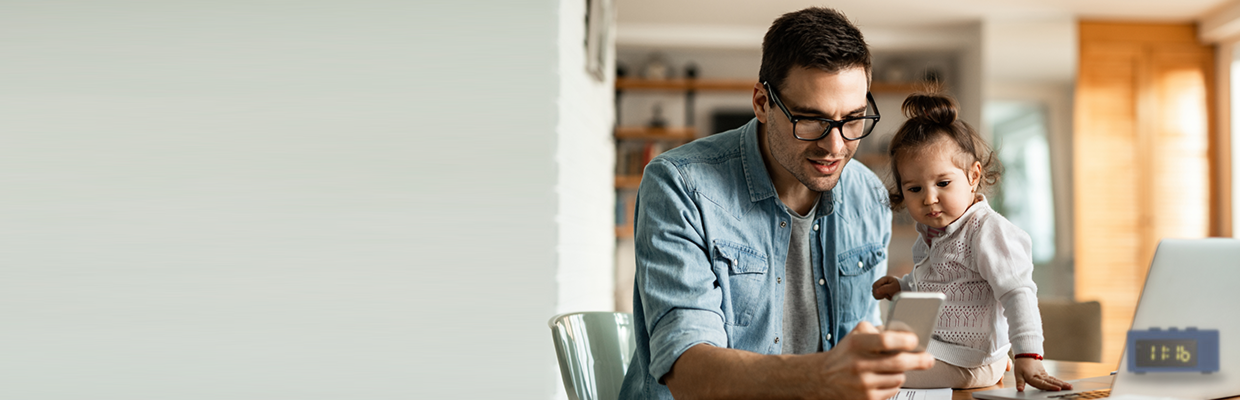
11:16
